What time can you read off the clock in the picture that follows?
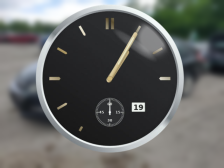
1:05
